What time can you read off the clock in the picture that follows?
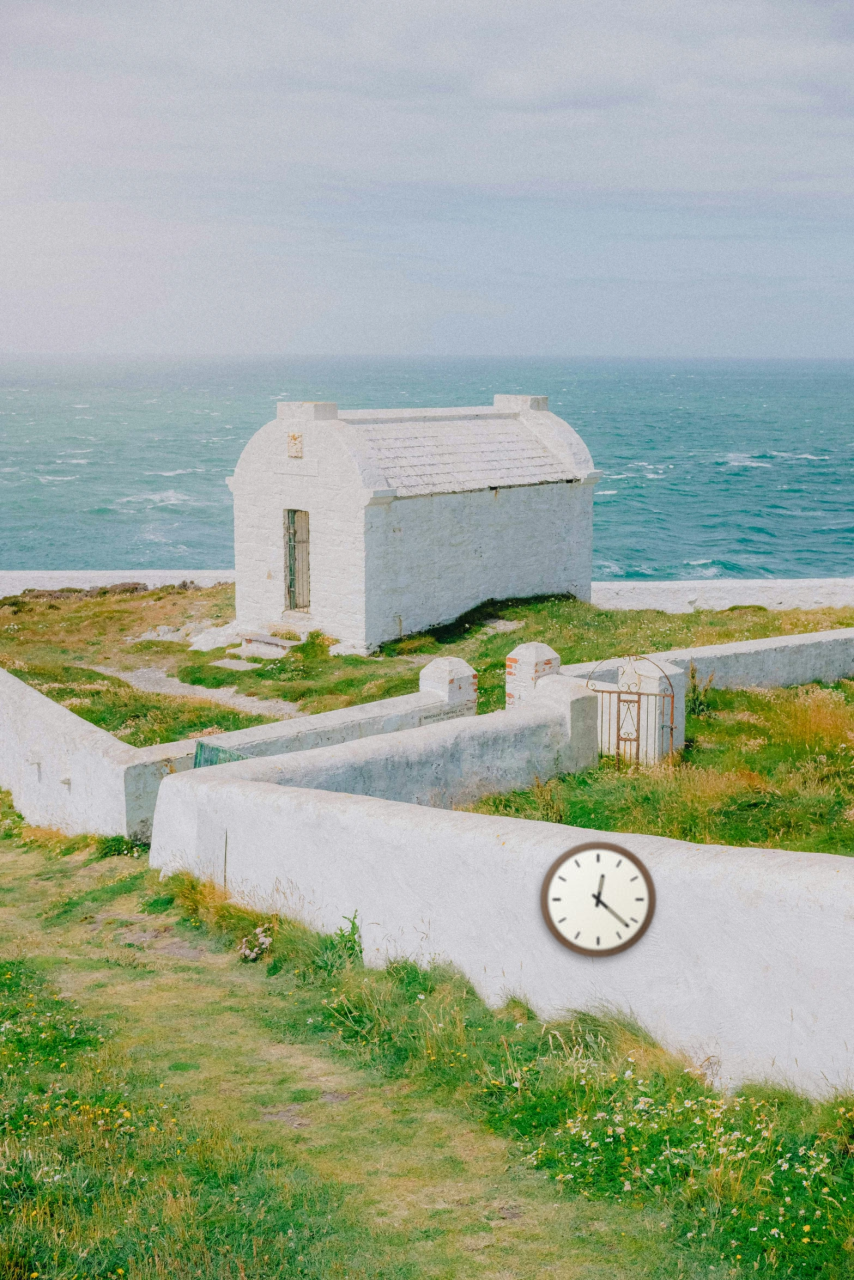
12:22
